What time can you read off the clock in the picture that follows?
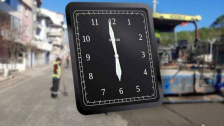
5:59
